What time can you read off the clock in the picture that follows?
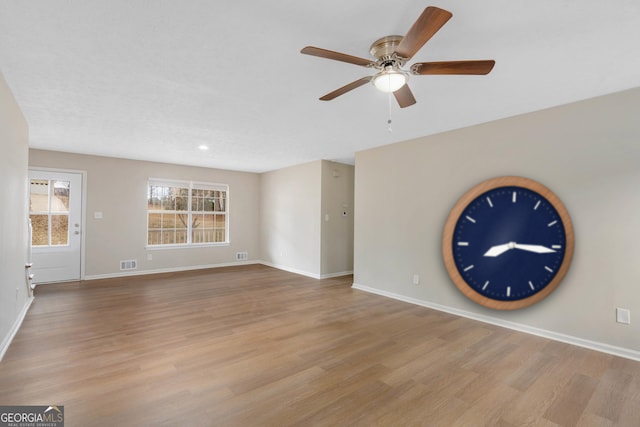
8:16
